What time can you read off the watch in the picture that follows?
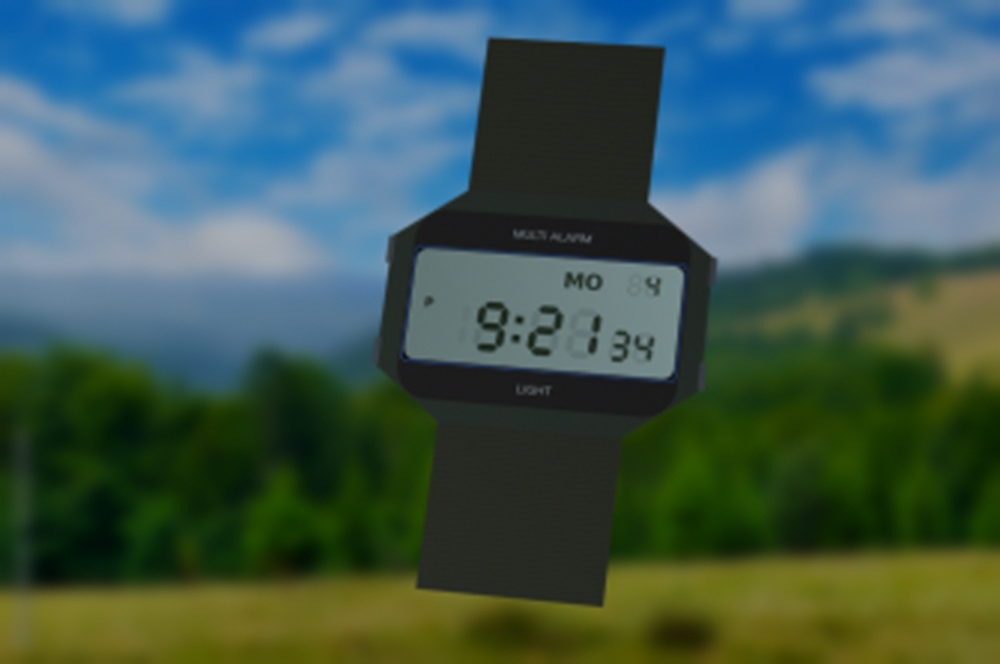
9:21:34
